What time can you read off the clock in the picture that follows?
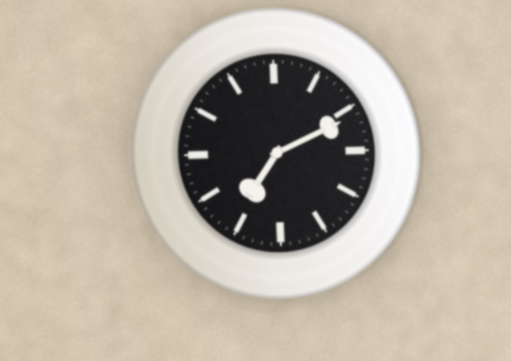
7:11
